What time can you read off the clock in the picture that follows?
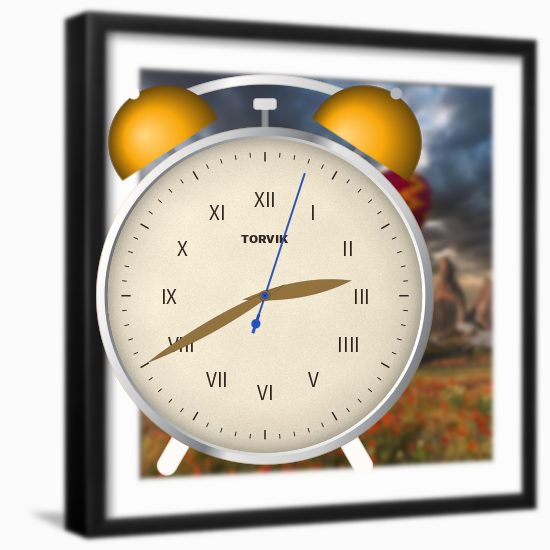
2:40:03
